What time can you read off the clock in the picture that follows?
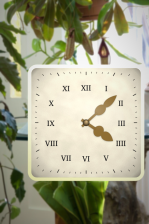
4:08
